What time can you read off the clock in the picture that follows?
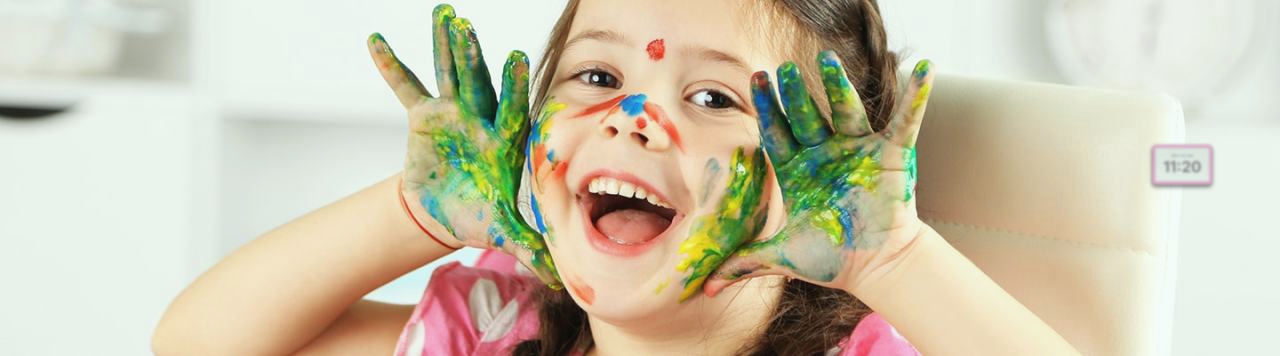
11:20
